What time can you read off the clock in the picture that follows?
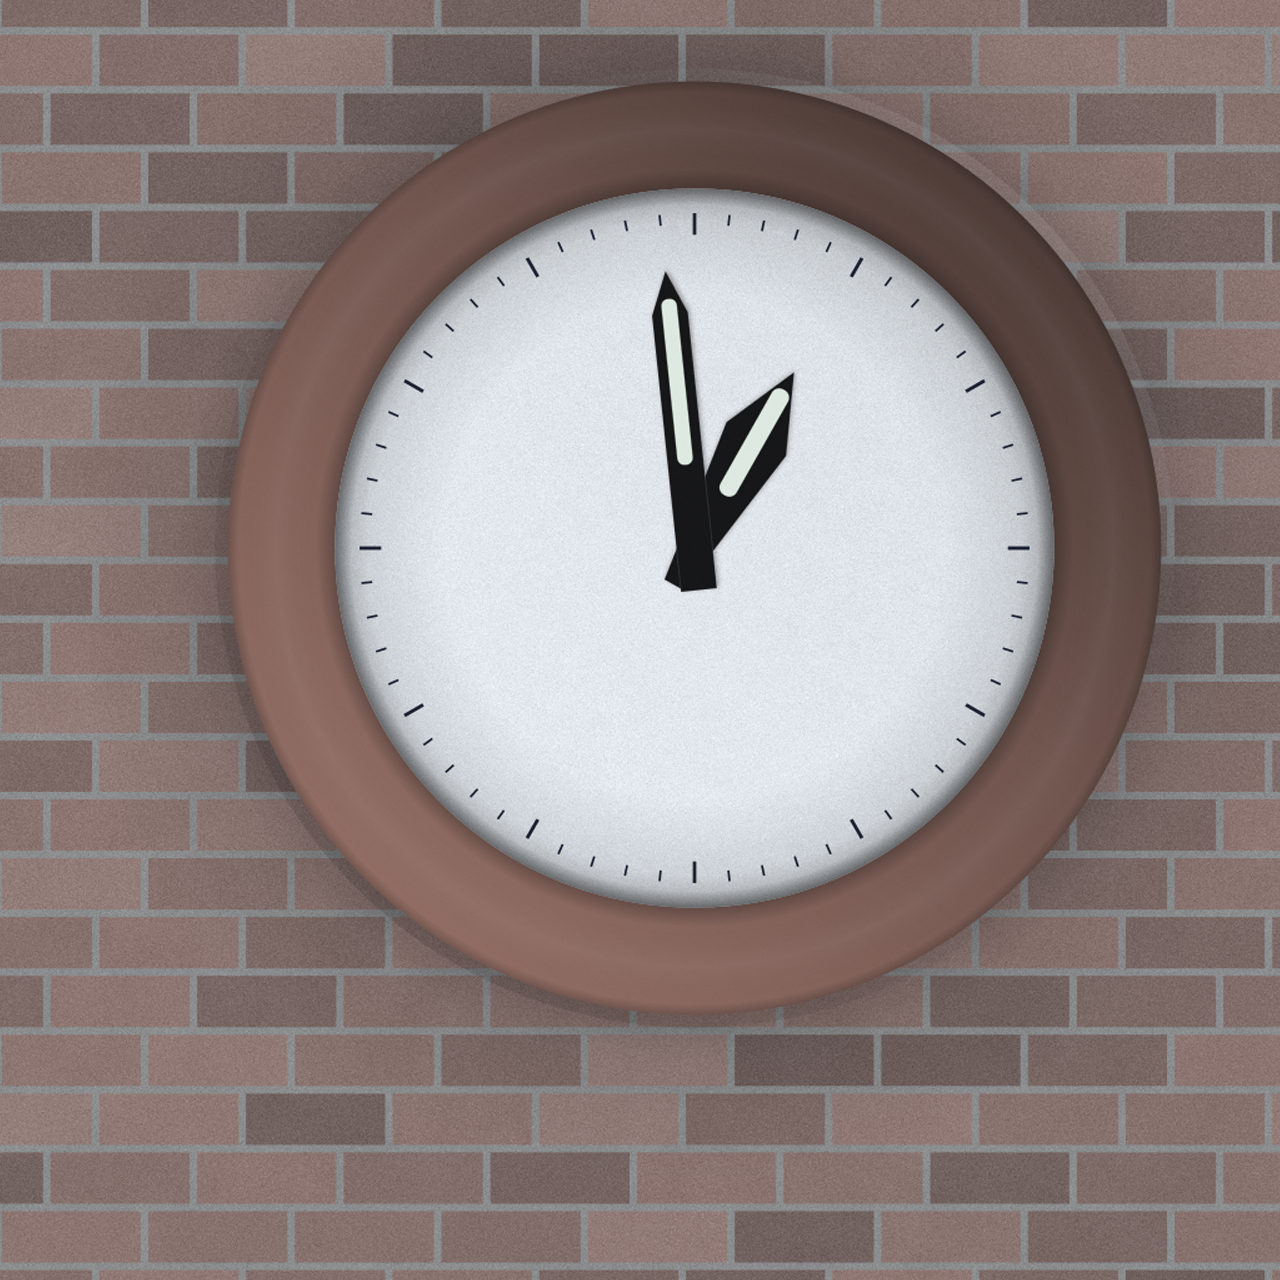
12:59
